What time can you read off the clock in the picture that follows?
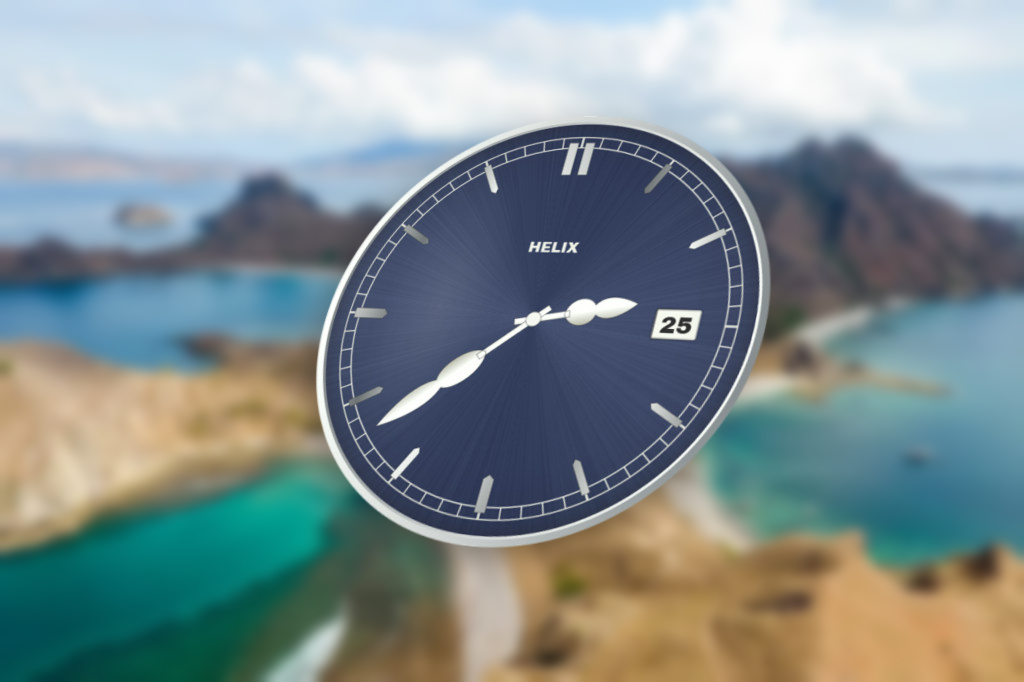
2:38
